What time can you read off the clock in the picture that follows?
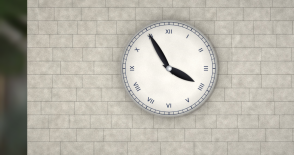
3:55
